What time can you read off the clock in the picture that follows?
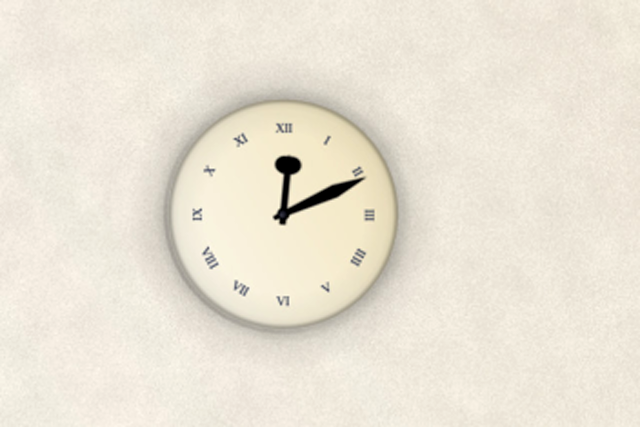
12:11
